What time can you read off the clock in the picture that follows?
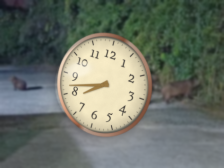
7:42
